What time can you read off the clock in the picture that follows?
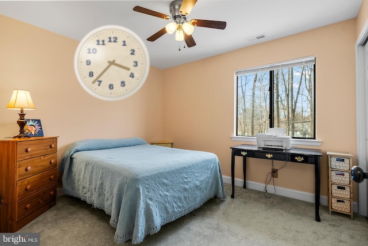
3:37
